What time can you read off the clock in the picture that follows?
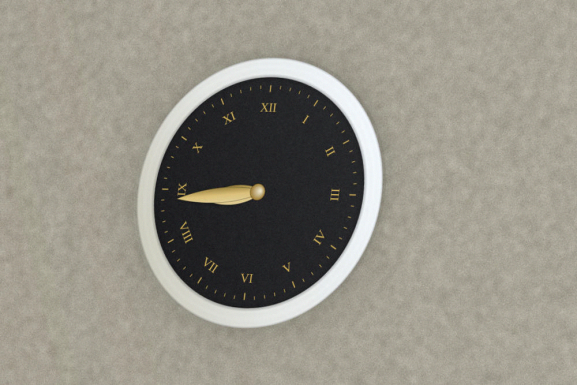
8:44
